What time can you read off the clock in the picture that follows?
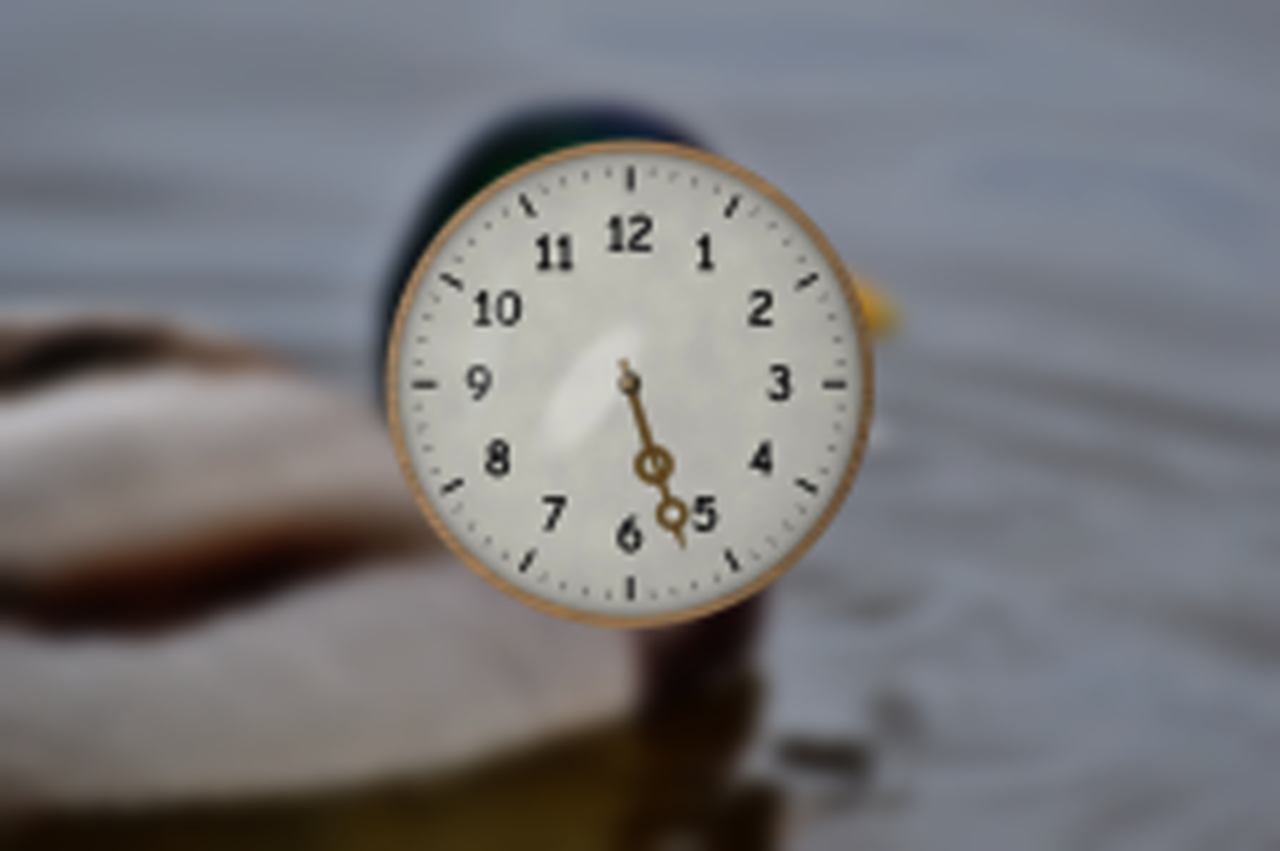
5:27
